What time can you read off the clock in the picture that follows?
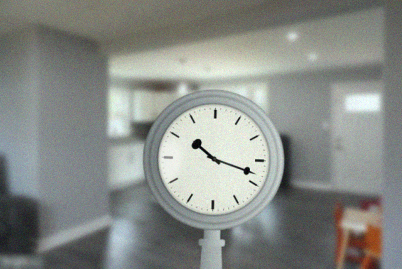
10:18
